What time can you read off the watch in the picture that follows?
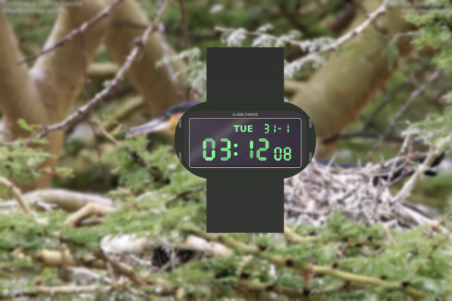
3:12:08
